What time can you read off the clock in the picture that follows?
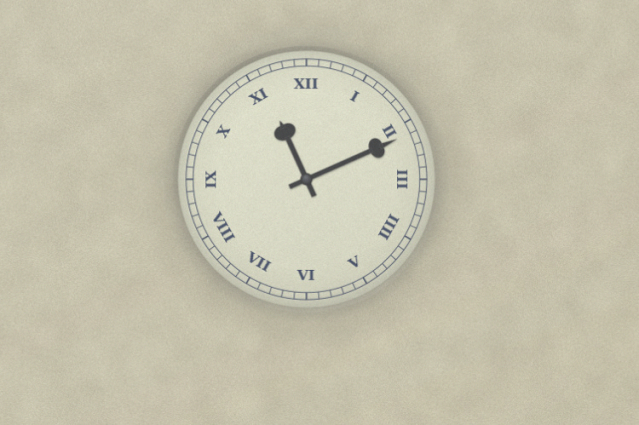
11:11
